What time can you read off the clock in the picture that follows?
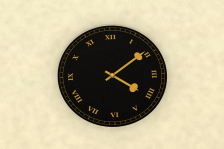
4:09
